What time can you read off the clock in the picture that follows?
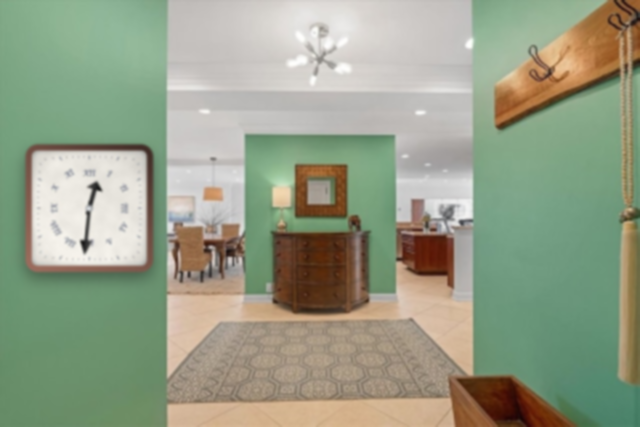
12:31
